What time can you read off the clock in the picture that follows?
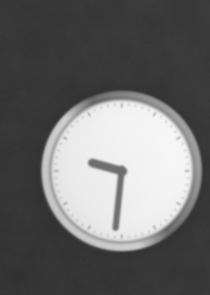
9:31
